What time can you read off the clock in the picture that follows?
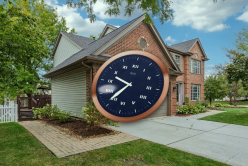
9:36
